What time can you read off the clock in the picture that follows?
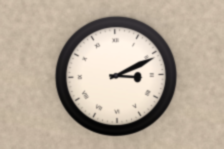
3:11
